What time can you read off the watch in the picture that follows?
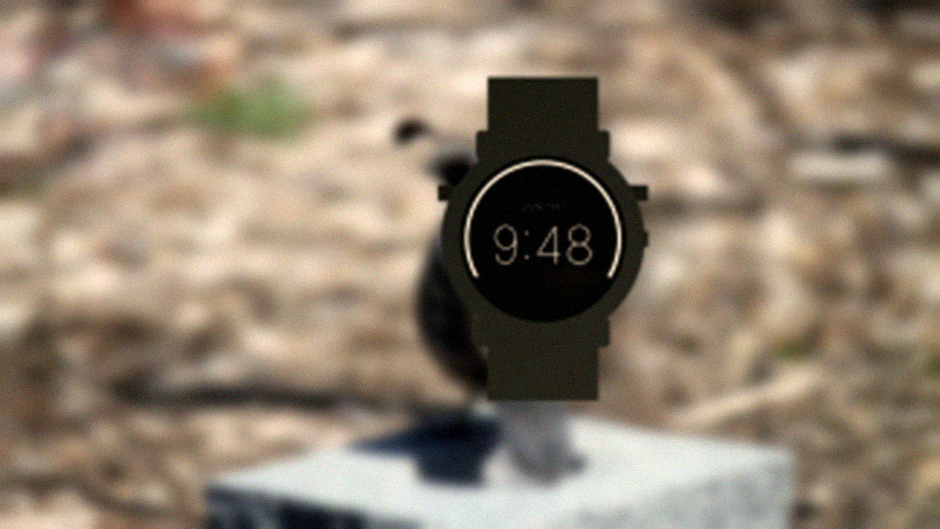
9:48
